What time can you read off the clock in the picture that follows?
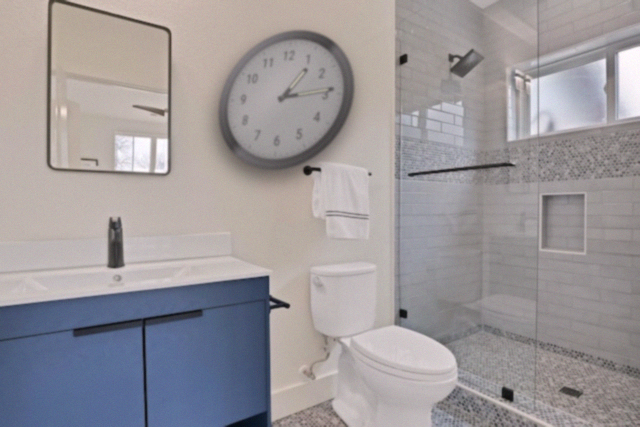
1:14
